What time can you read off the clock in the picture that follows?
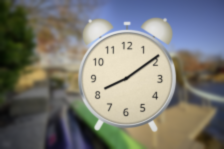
8:09
